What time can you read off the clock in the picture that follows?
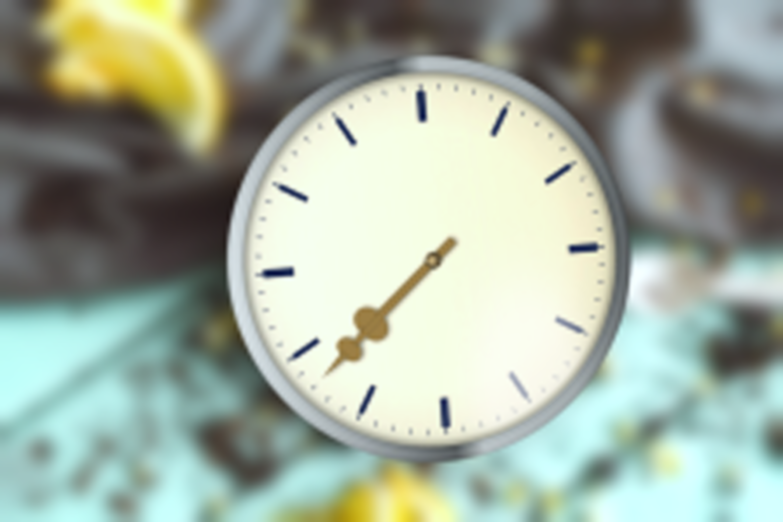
7:38
